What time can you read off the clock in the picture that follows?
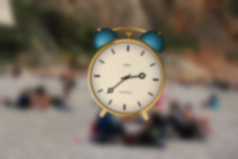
2:38
